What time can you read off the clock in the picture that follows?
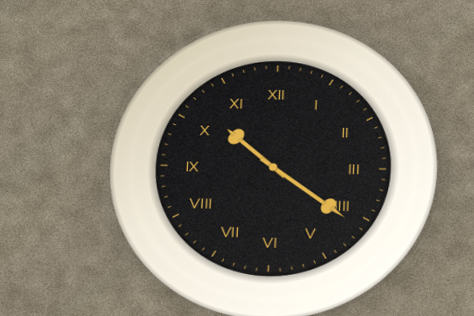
10:21
